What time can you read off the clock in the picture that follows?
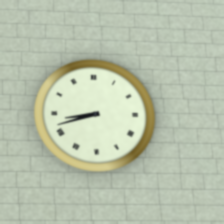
8:42
